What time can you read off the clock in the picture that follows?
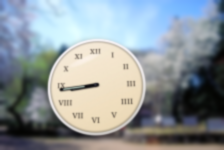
8:44
